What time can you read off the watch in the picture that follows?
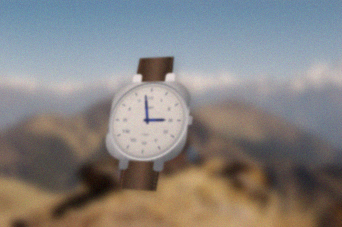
2:58
